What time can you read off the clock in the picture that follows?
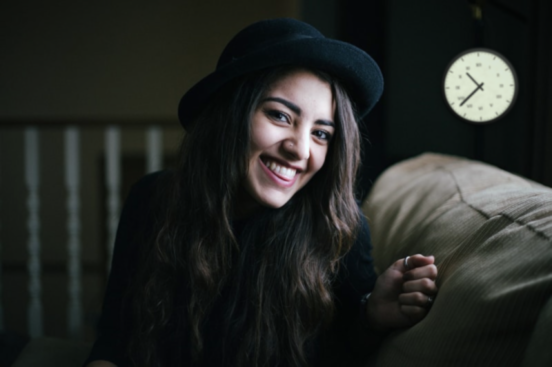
10:38
